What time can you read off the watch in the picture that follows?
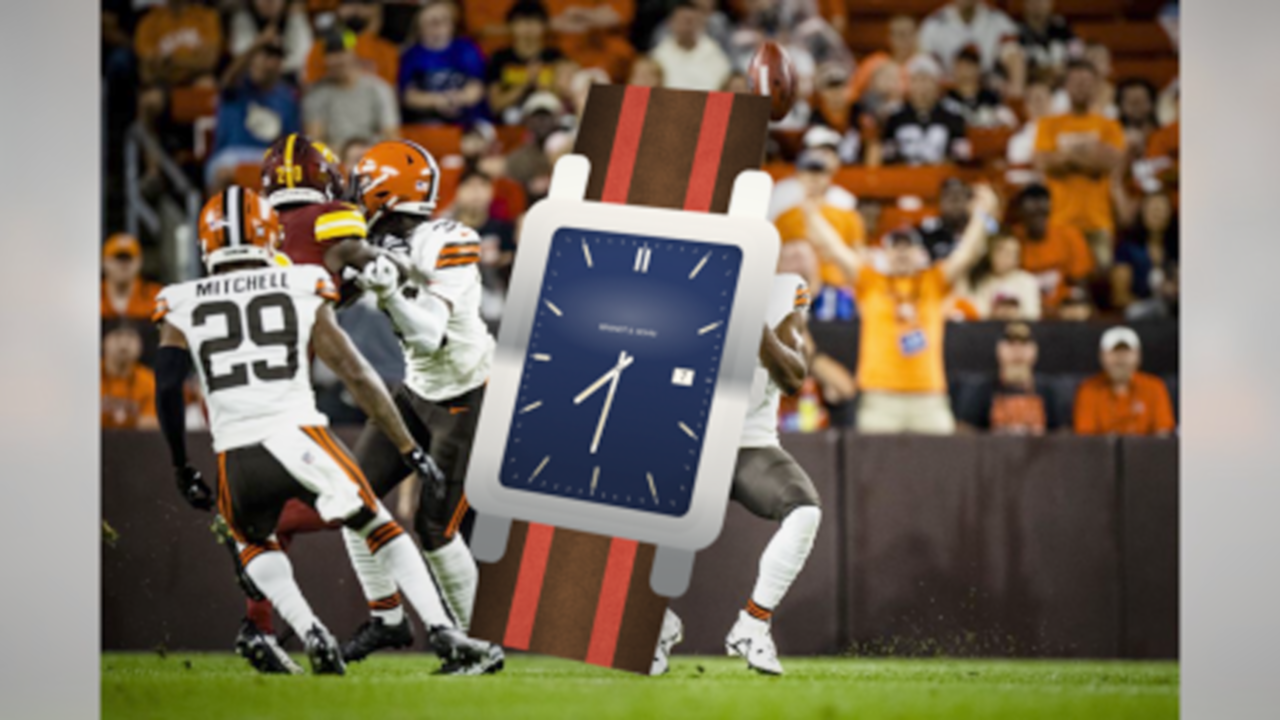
7:31
